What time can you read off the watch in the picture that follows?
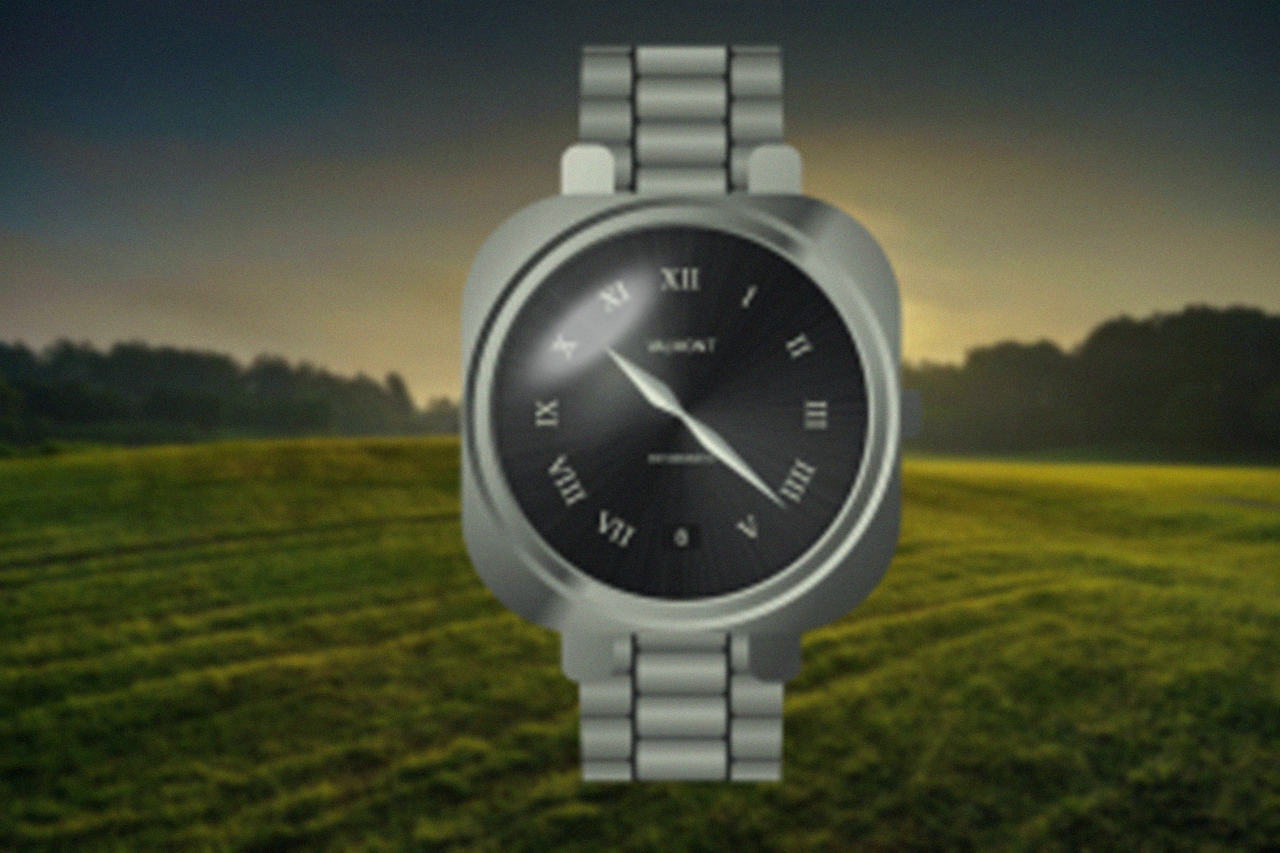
10:22
